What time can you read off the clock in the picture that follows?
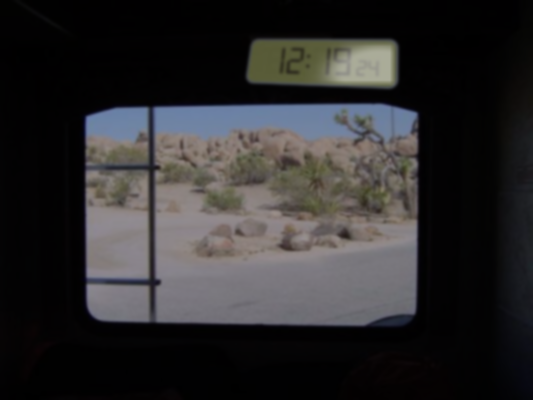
12:19
